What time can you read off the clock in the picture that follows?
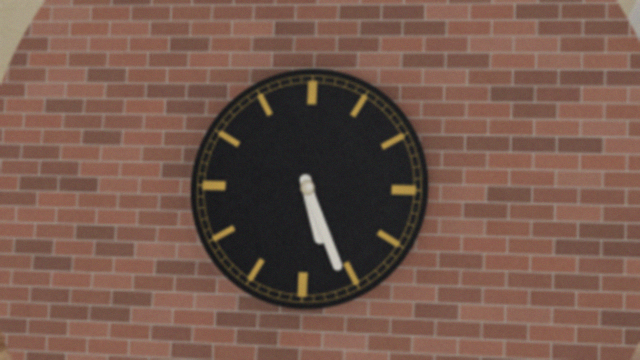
5:26
